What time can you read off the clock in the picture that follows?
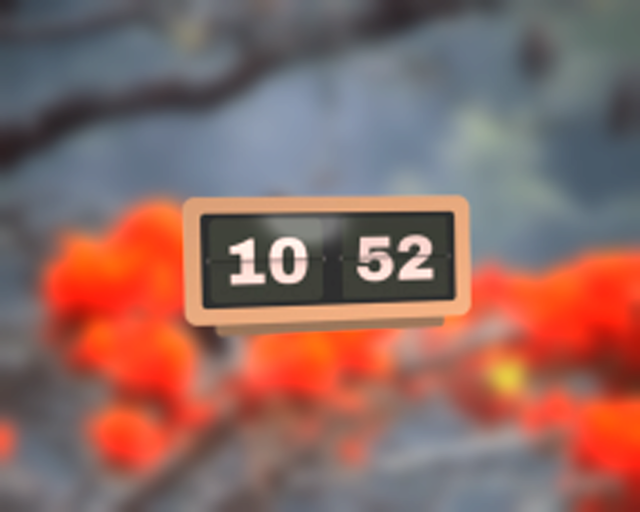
10:52
